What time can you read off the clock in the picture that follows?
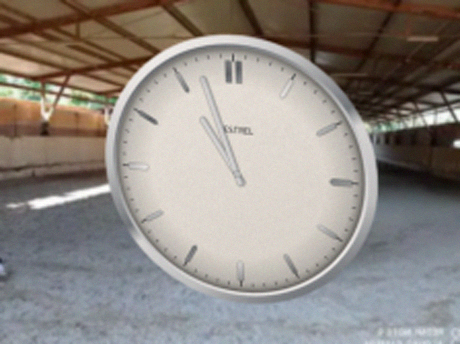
10:57
